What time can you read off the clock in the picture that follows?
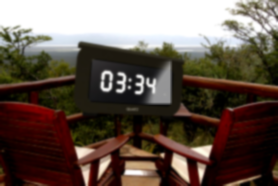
3:34
